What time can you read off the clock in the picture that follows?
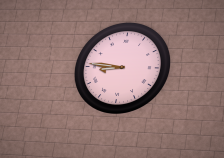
8:46
